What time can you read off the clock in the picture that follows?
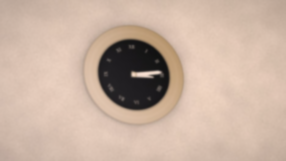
3:14
